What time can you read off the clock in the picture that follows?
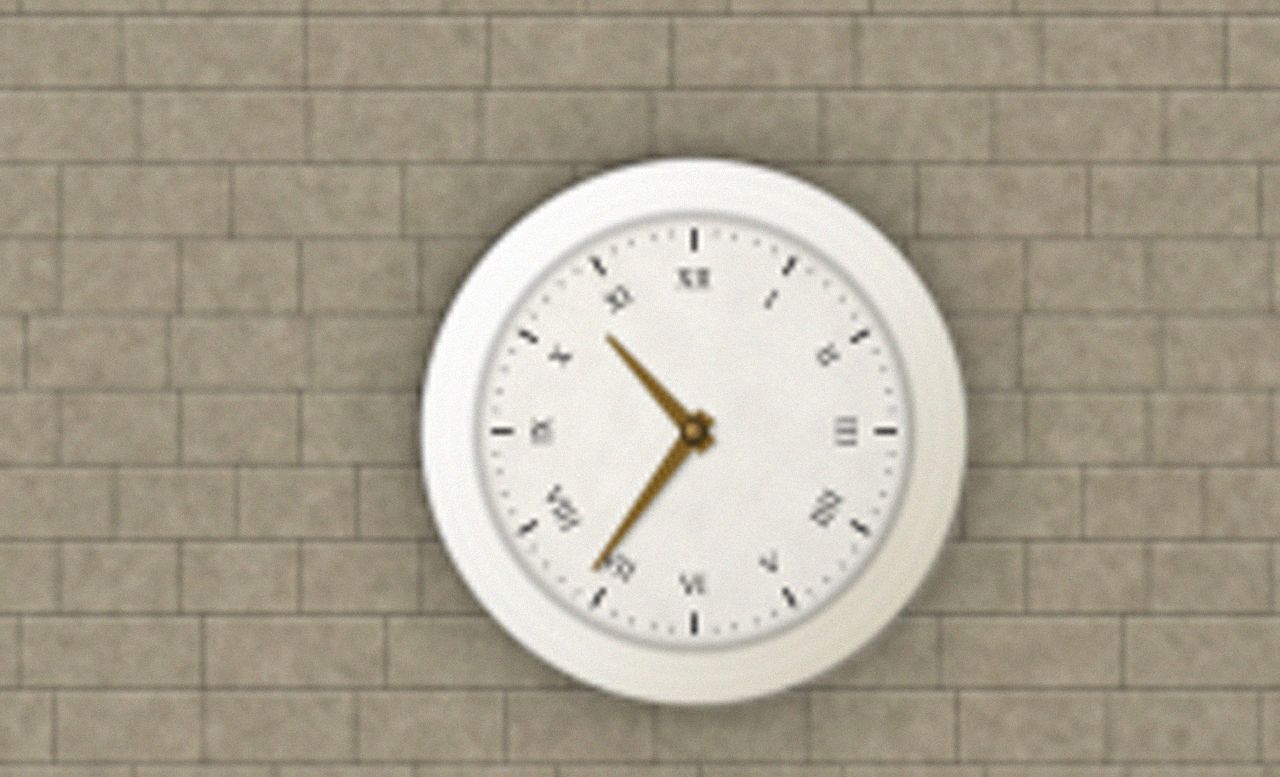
10:36
